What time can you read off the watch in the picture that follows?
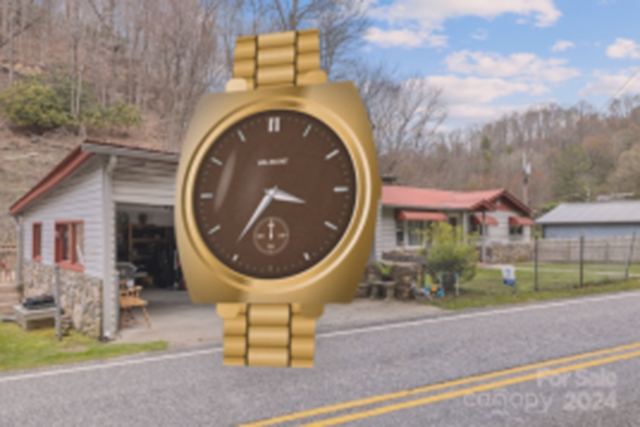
3:36
